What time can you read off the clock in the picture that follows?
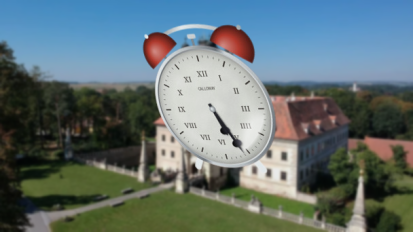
5:26
